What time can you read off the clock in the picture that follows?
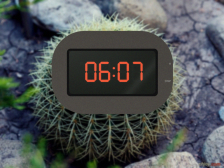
6:07
